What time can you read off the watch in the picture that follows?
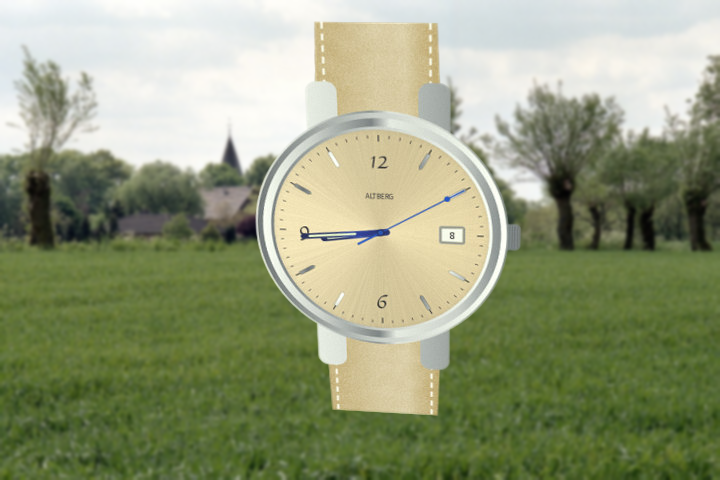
8:44:10
